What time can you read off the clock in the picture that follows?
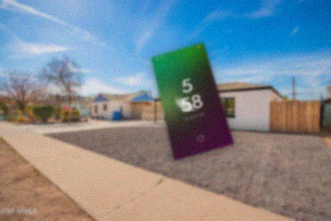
5:58
